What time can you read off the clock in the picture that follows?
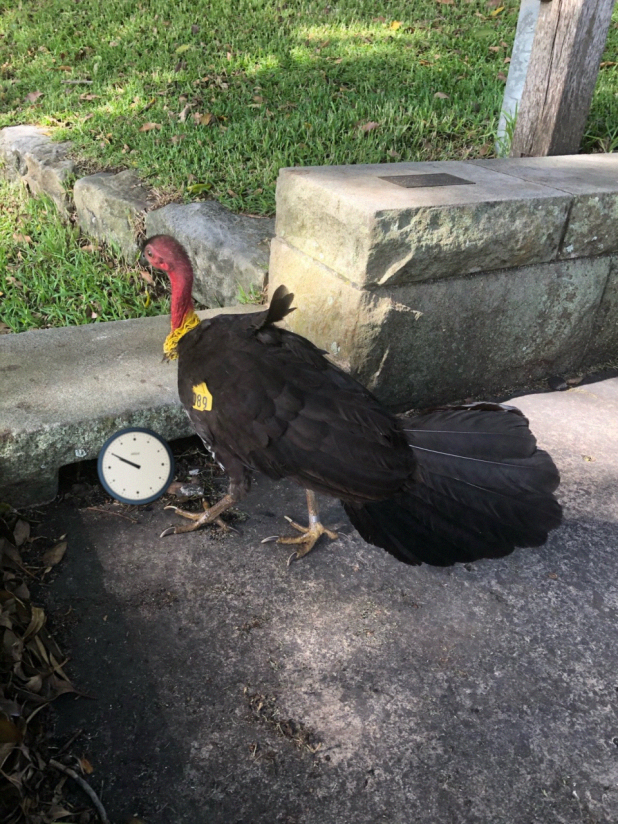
9:50
